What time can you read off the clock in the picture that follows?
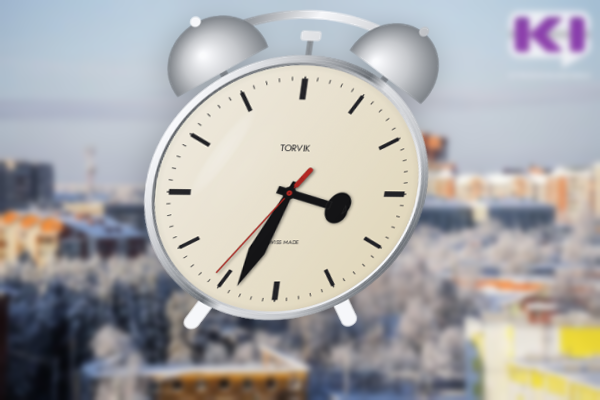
3:33:36
